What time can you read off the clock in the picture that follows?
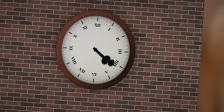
4:21
